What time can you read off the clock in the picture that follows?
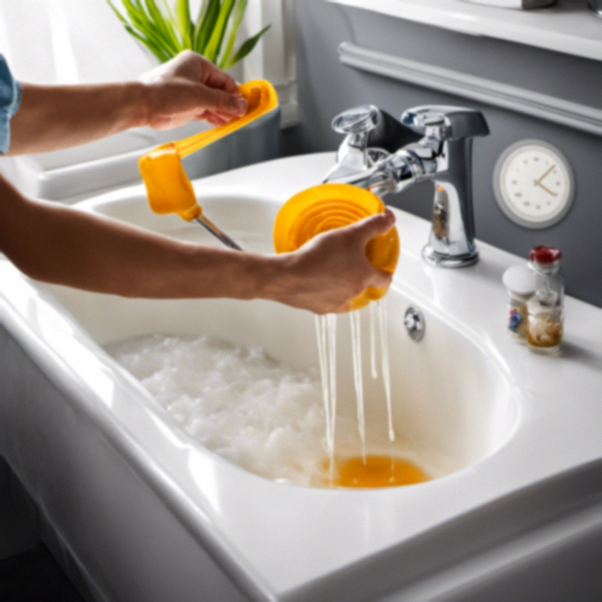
4:08
